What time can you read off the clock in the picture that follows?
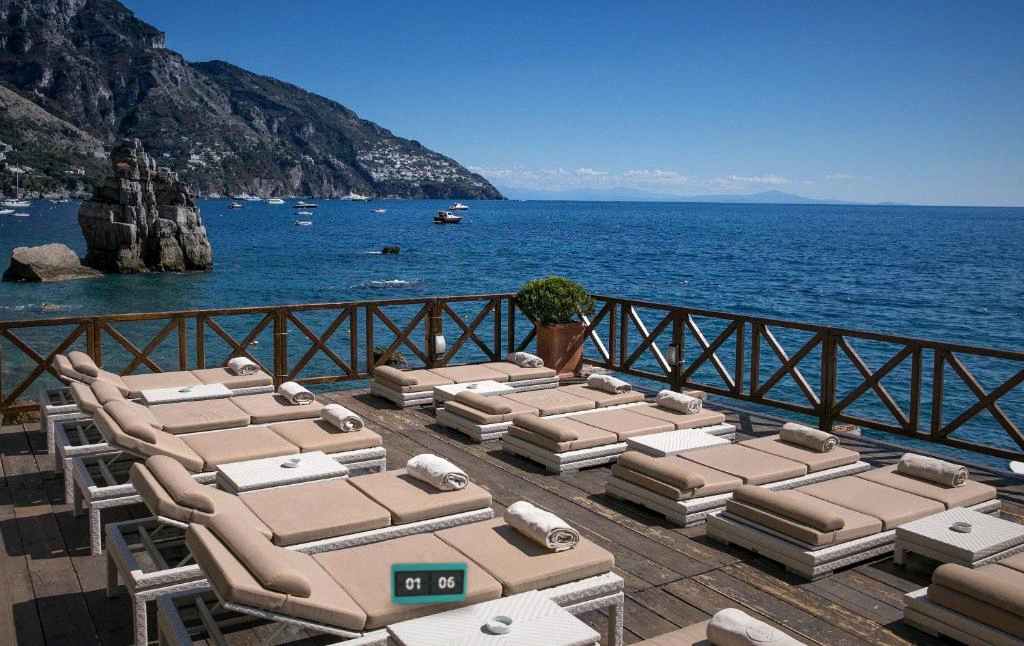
1:06
